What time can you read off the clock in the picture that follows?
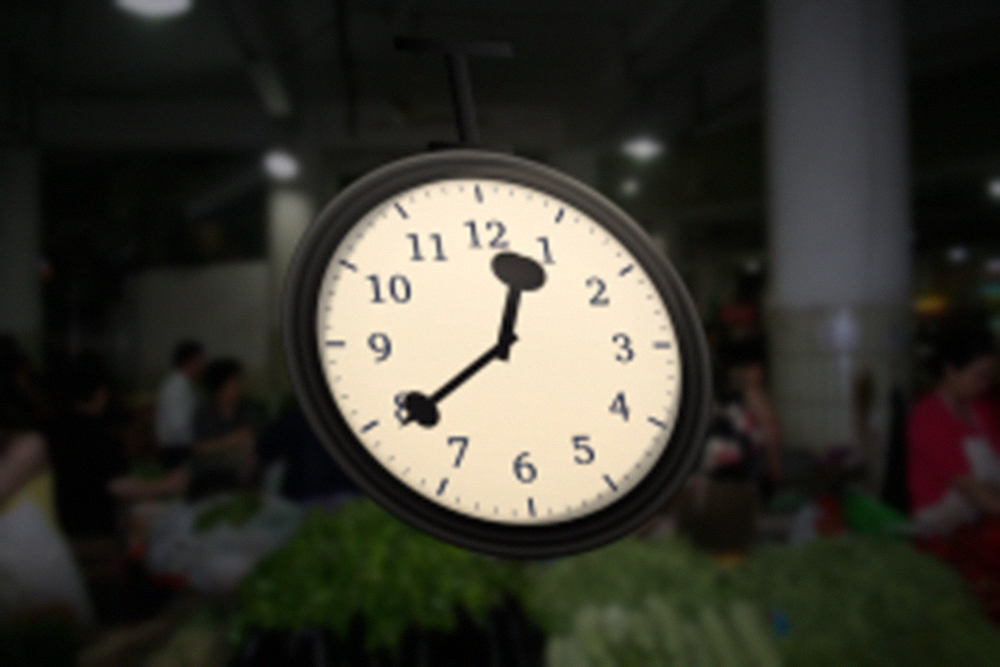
12:39
